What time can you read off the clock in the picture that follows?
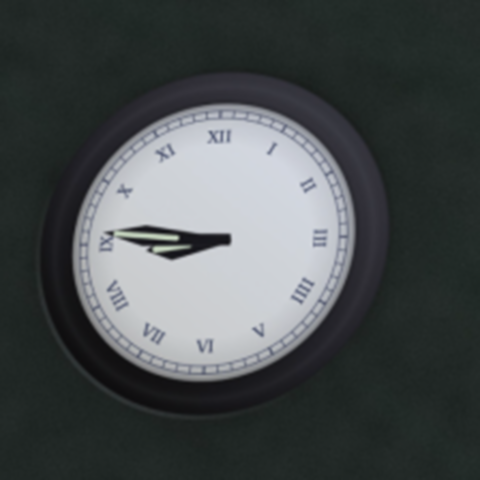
8:46
